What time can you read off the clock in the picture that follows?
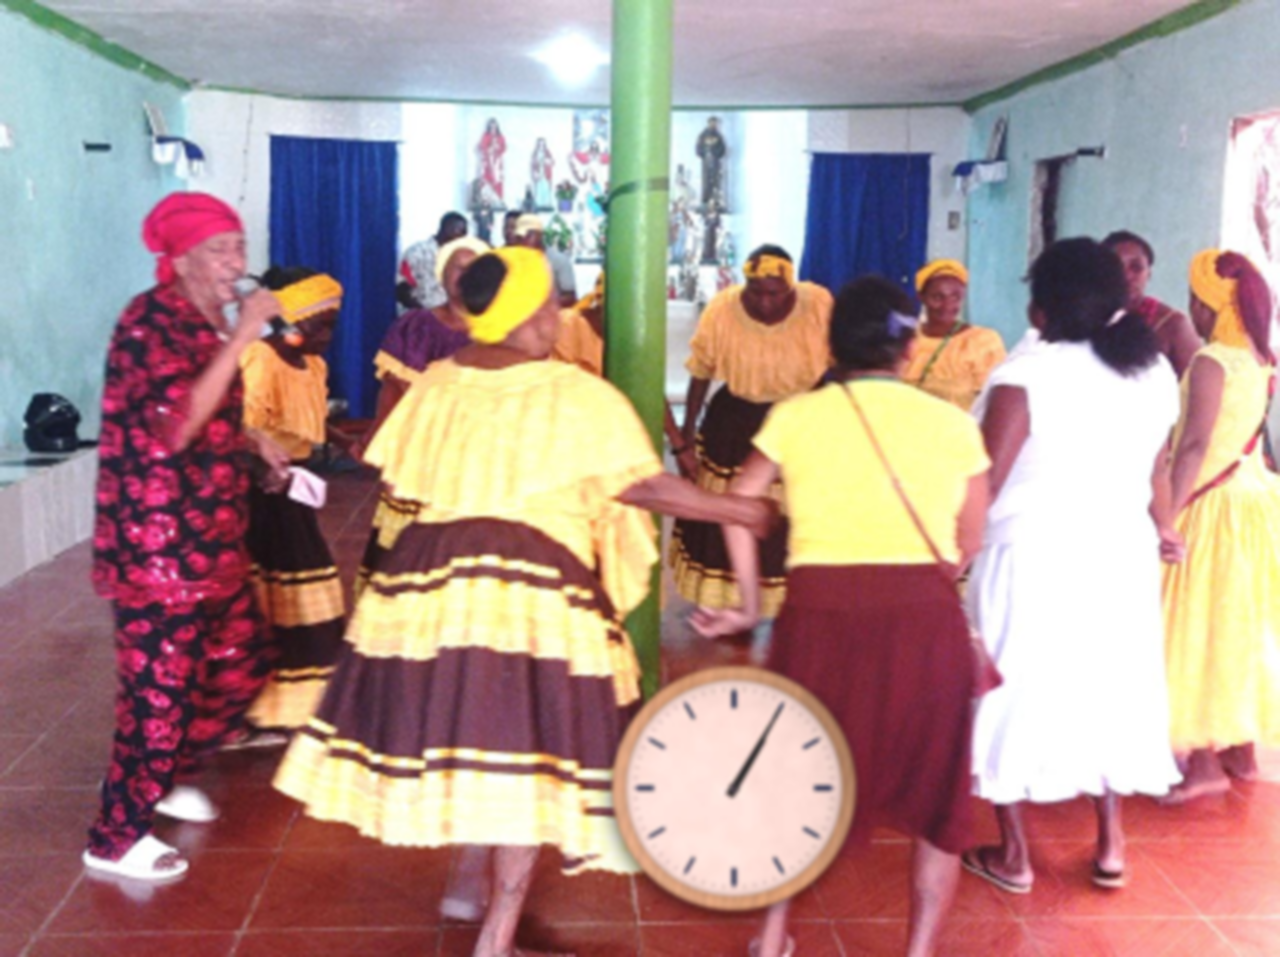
1:05
